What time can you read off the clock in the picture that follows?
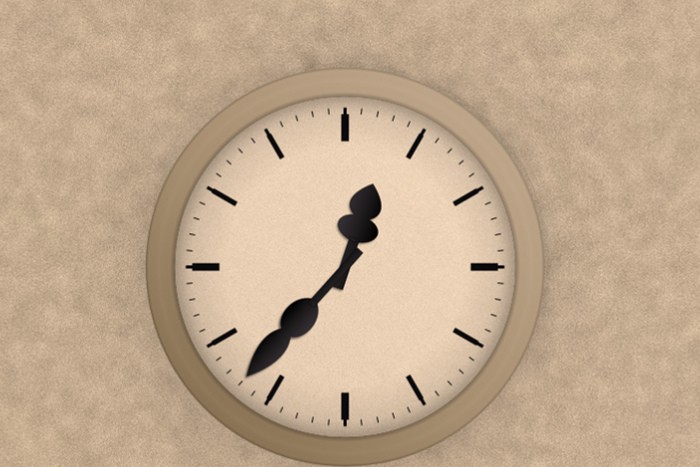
12:37
